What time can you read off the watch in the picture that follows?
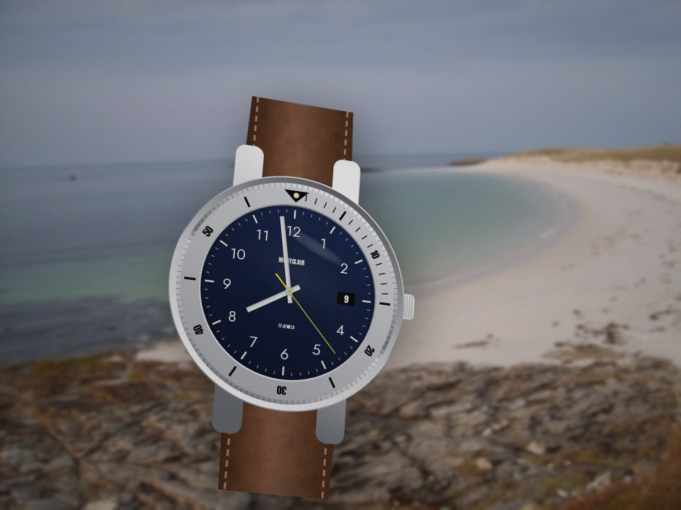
7:58:23
